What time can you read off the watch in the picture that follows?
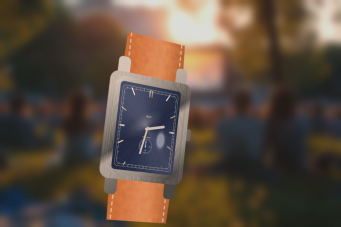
2:32
